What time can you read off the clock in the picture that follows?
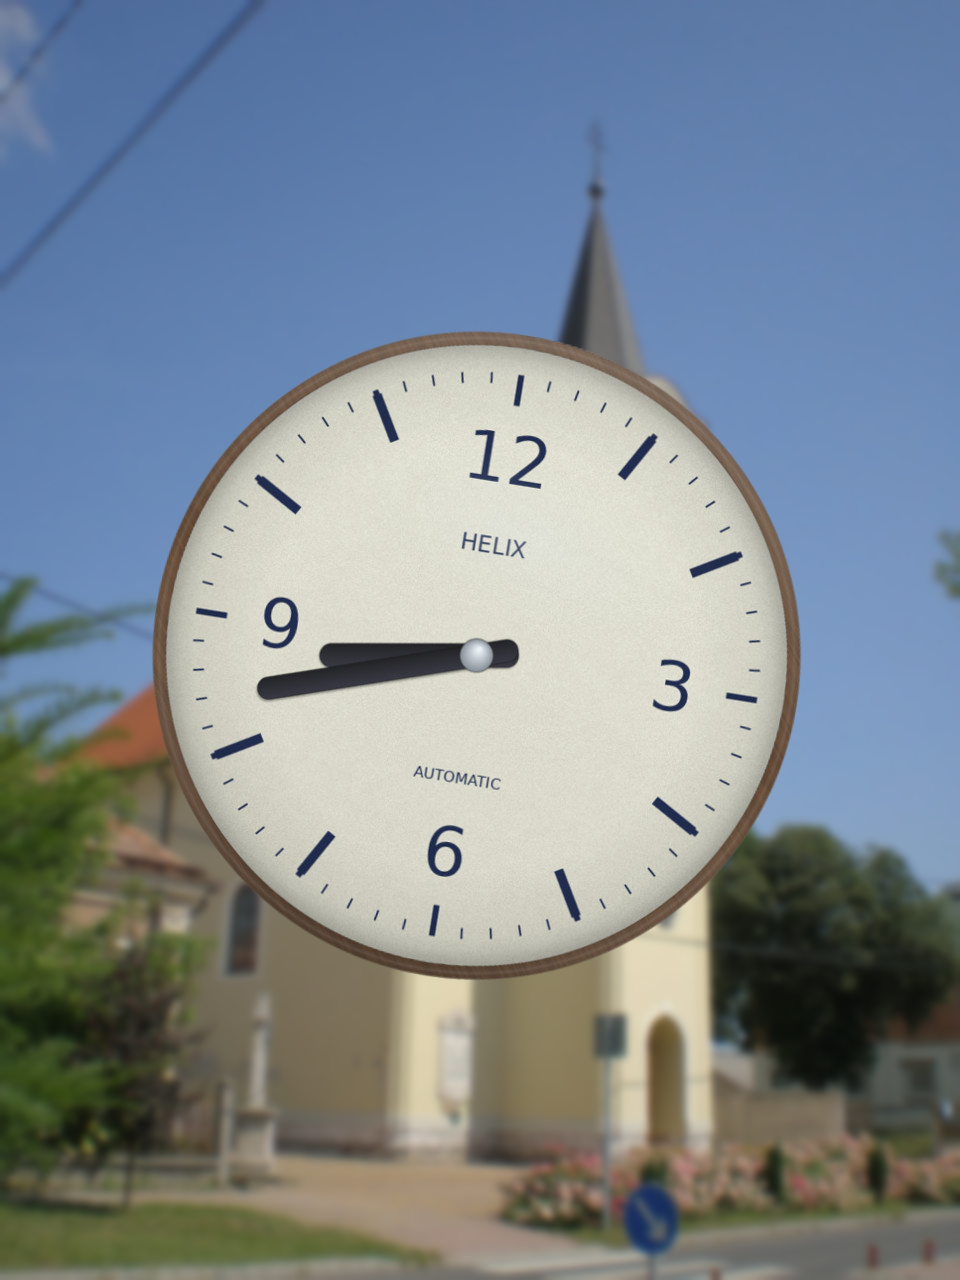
8:42
